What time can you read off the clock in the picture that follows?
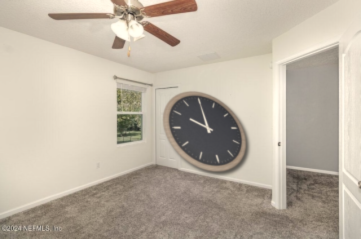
10:00
